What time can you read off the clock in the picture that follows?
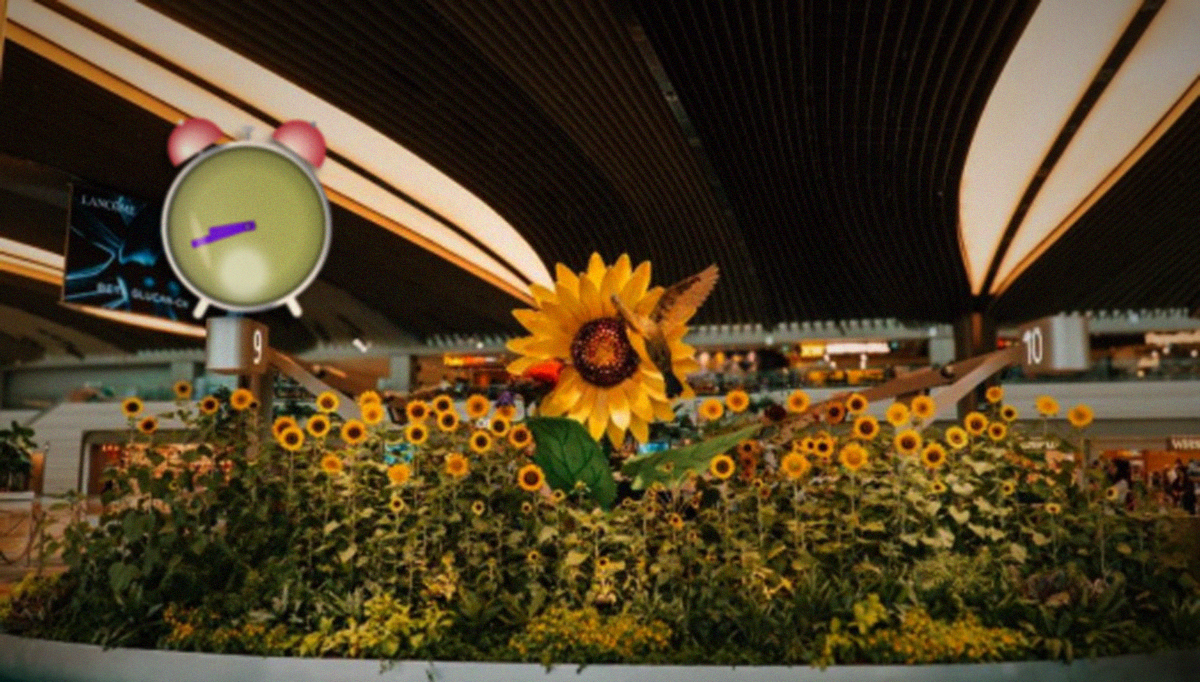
8:42
